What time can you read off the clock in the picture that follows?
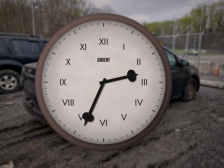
2:34
